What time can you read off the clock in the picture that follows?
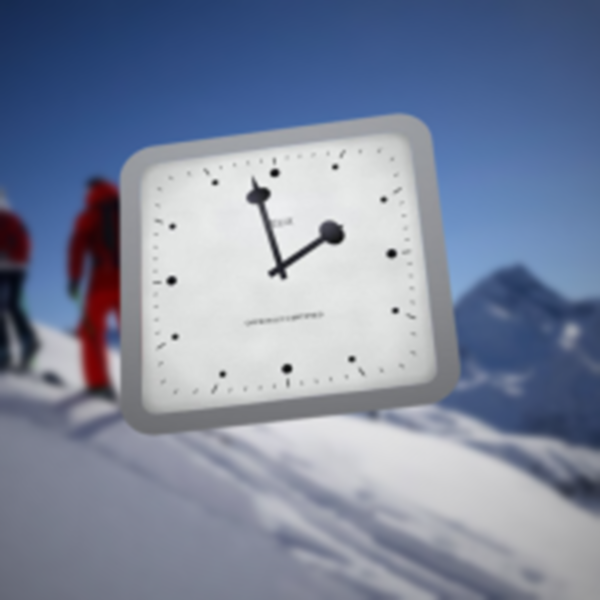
1:58
